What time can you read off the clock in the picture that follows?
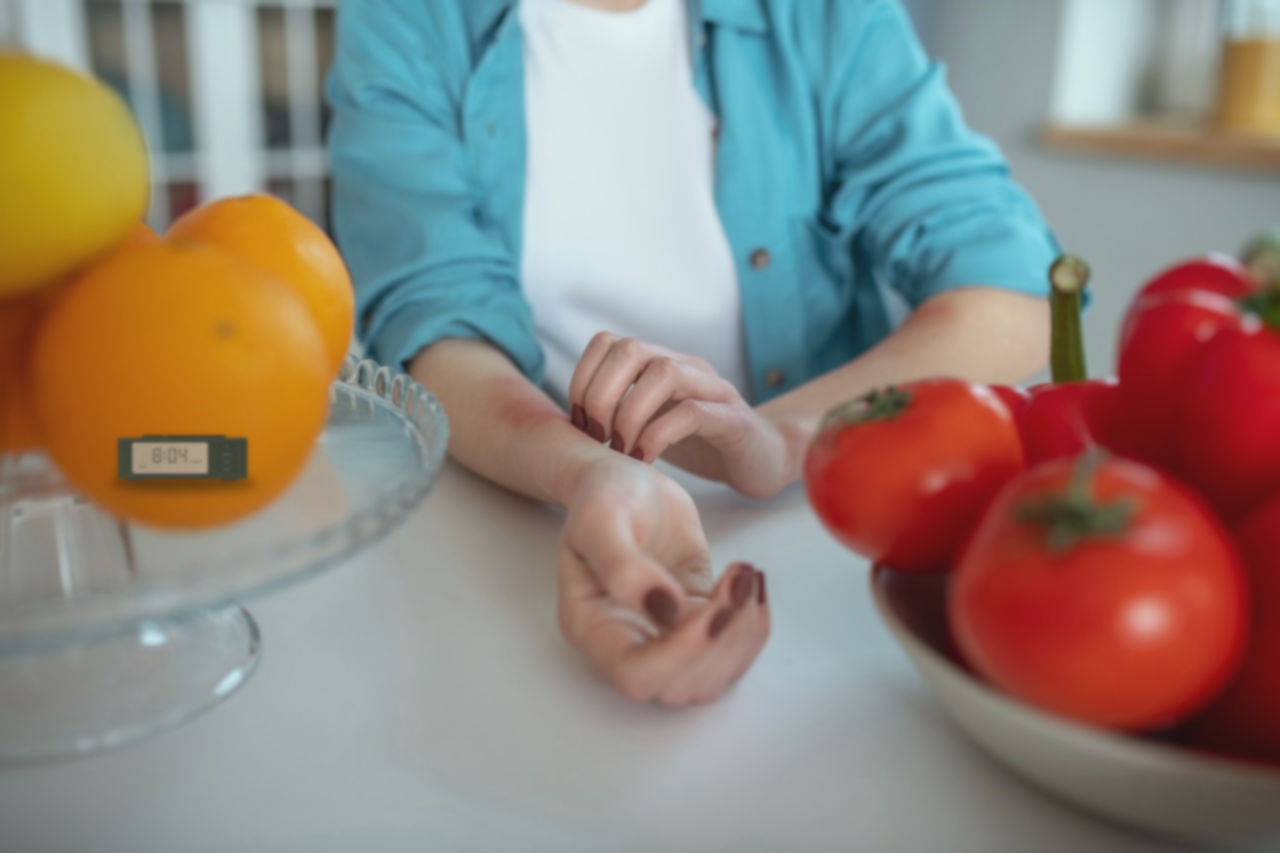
8:04
